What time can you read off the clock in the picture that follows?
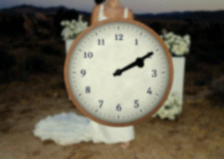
2:10
